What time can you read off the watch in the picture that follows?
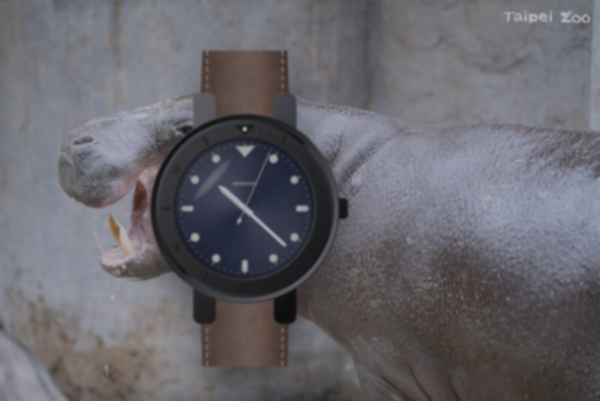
10:22:04
